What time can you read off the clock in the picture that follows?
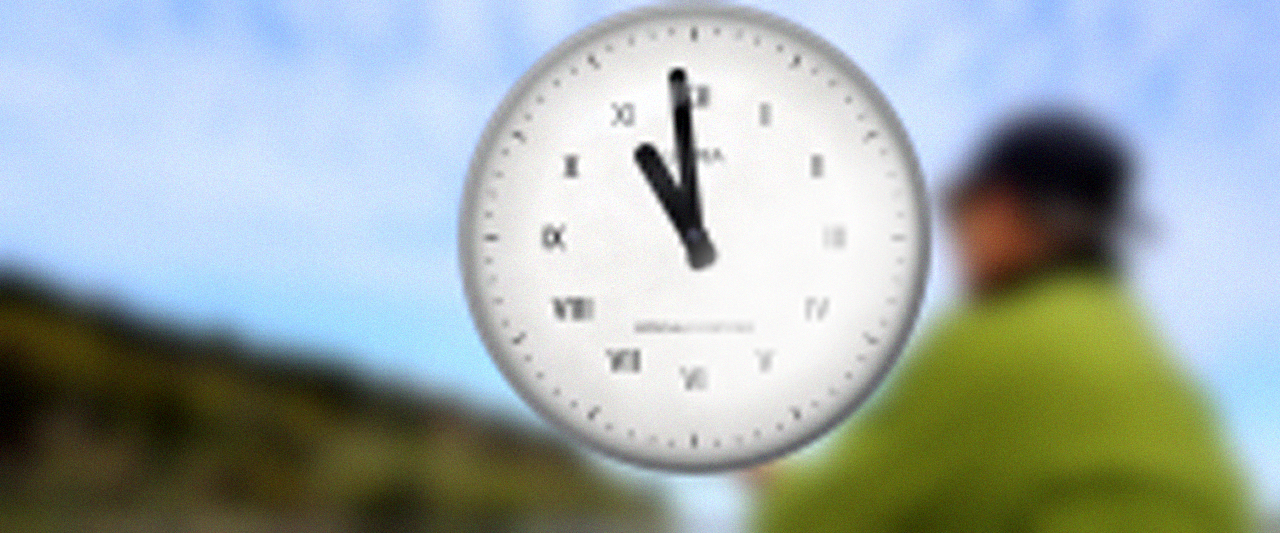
10:59
